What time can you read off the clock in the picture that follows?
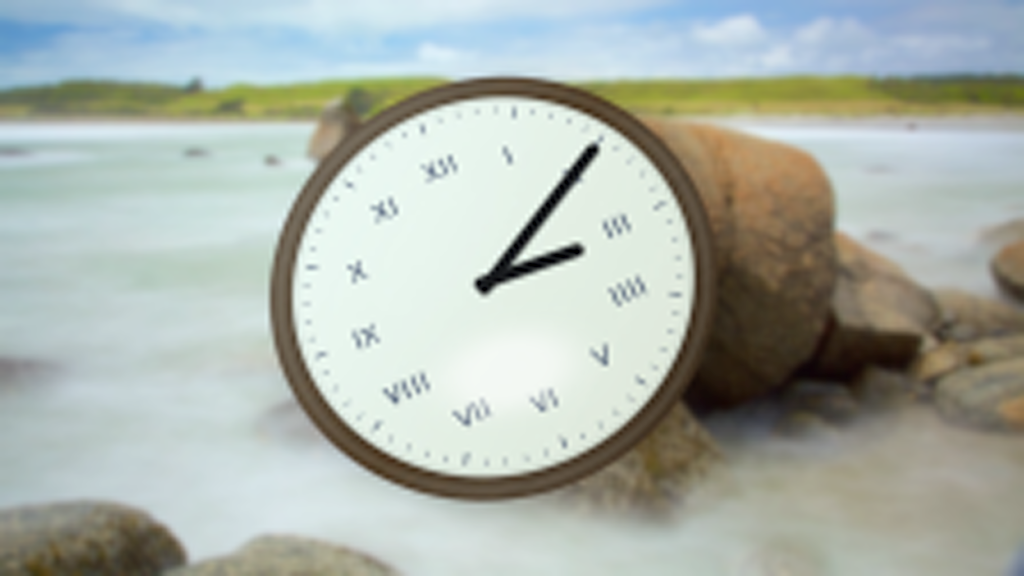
3:10
